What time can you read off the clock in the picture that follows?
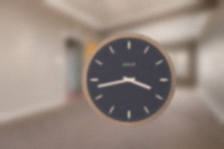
3:43
